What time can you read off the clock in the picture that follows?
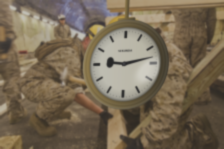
9:13
